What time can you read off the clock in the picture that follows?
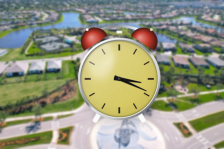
3:19
